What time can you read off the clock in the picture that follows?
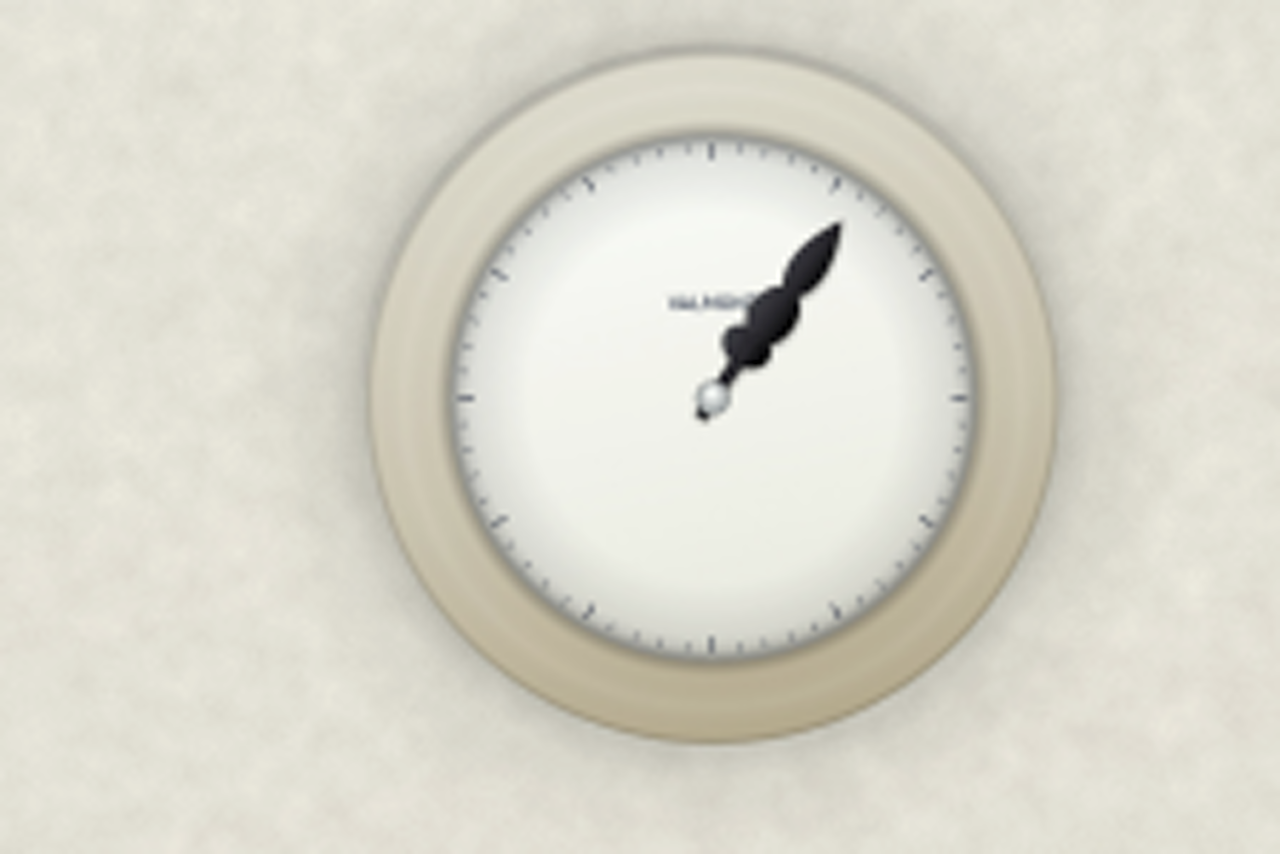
1:06
